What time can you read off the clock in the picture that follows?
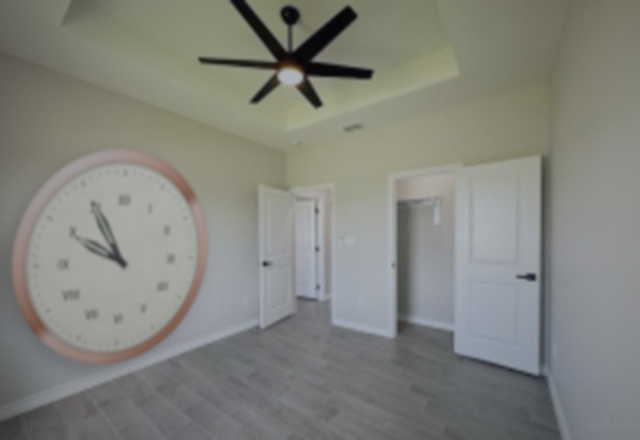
9:55
